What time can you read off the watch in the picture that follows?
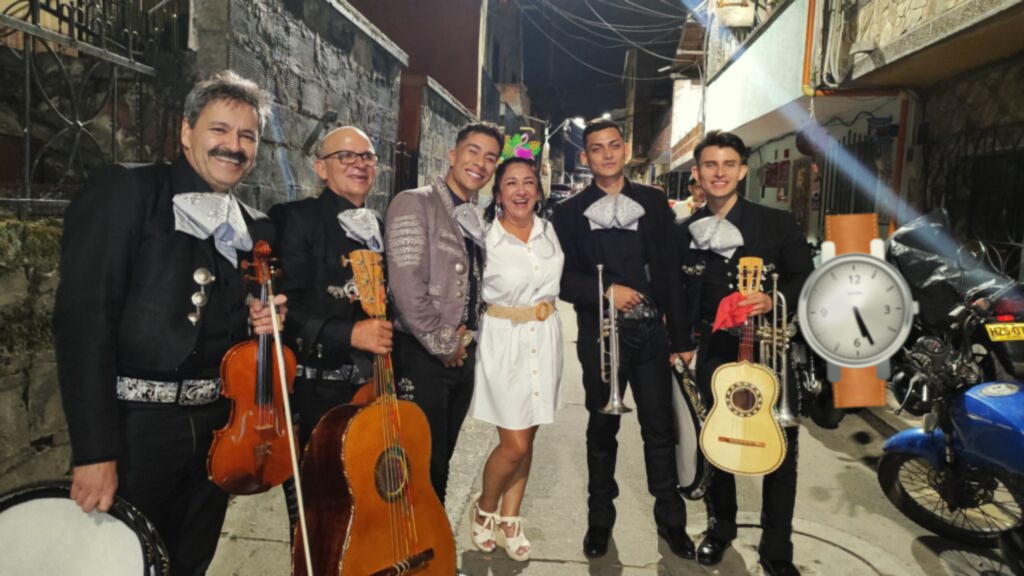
5:26
